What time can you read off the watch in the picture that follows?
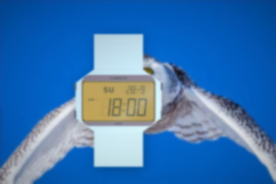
18:00
